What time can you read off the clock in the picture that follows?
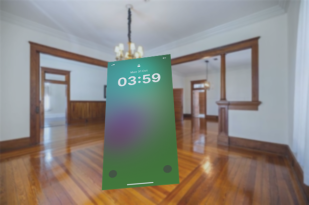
3:59
